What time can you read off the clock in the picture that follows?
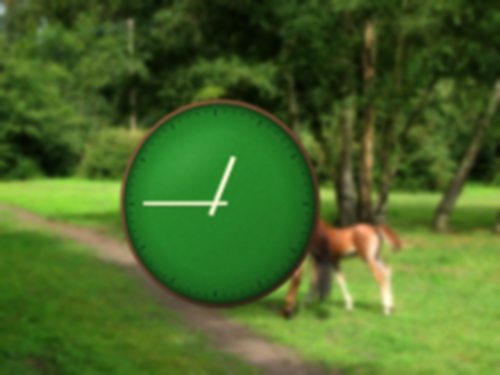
12:45
